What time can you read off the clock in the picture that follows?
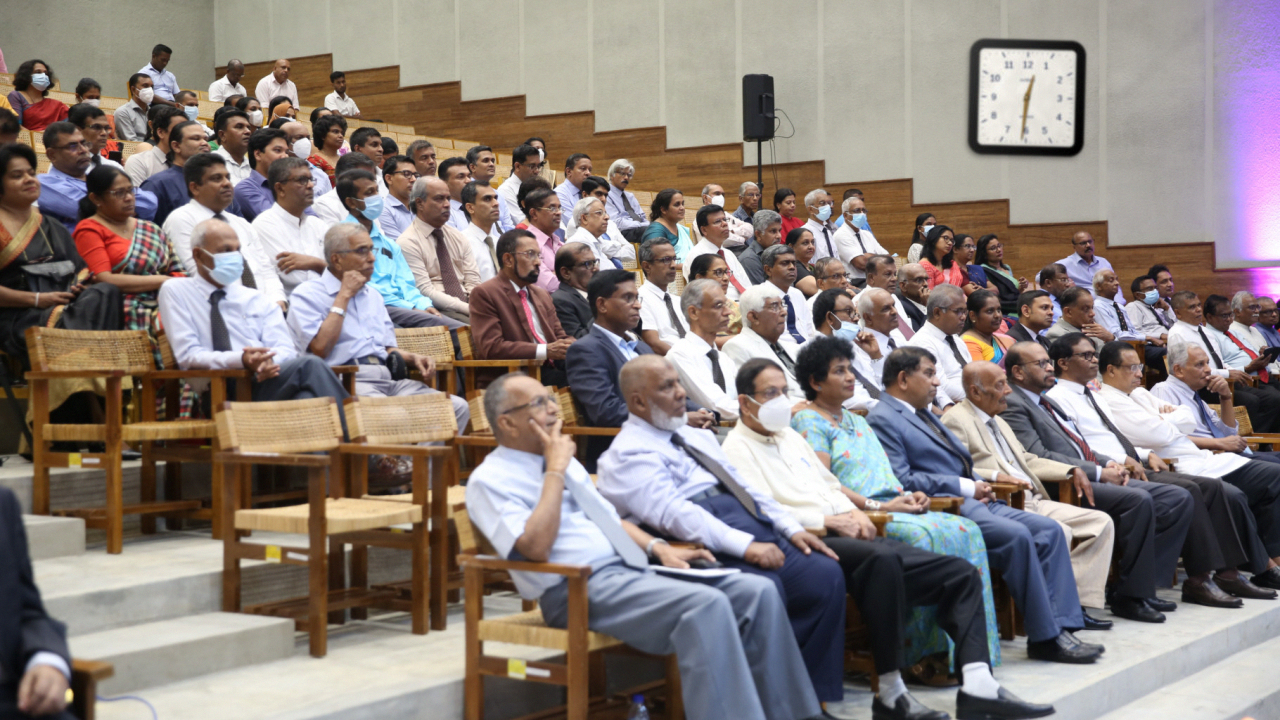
12:31
